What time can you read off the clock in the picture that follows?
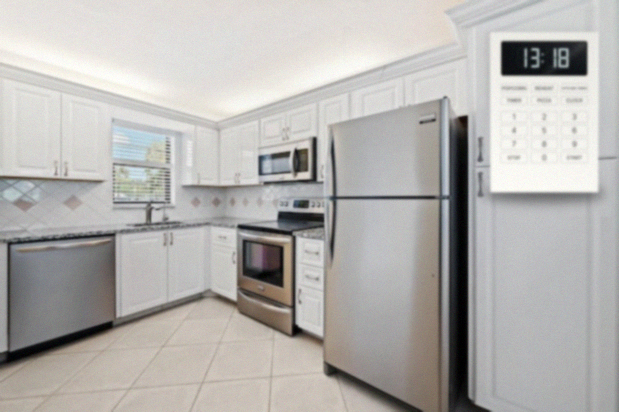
13:18
